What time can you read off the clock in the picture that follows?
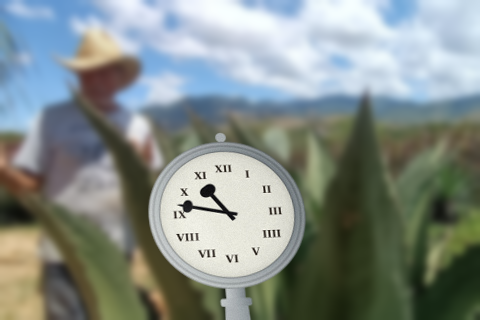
10:47
